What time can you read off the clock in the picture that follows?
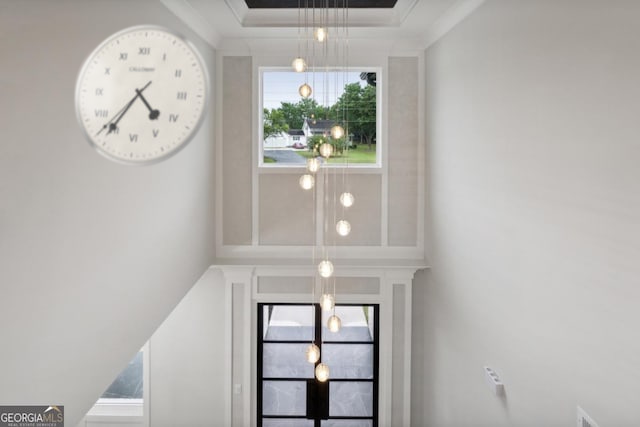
4:35:37
